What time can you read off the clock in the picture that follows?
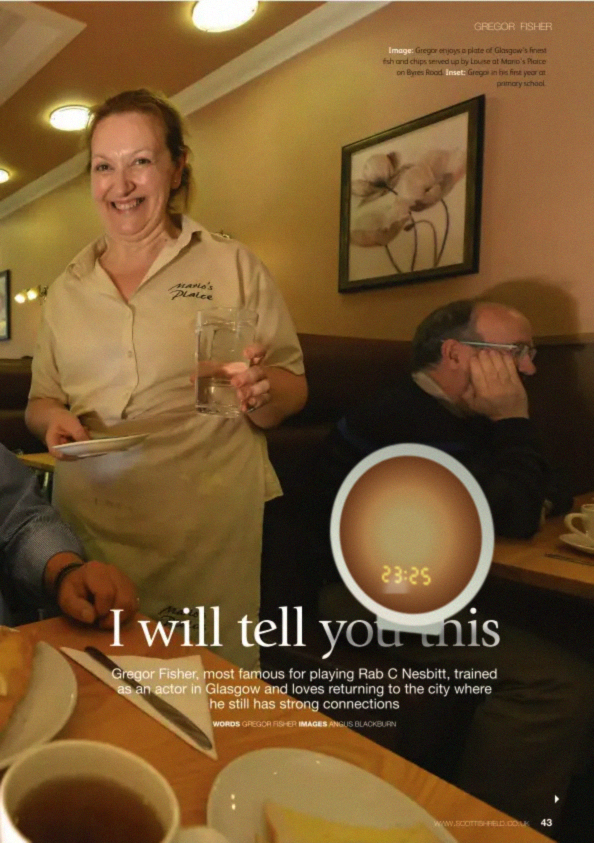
23:25
